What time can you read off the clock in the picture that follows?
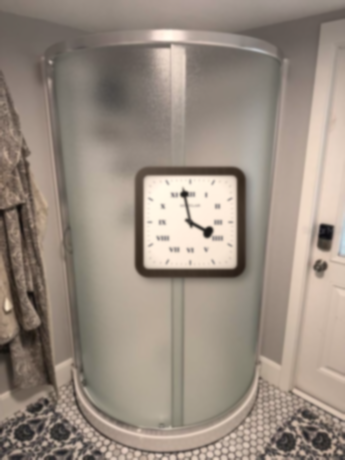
3:58
